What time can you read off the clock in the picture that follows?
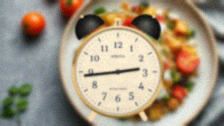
2:44
